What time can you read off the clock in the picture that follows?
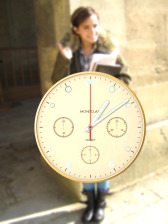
1:09
